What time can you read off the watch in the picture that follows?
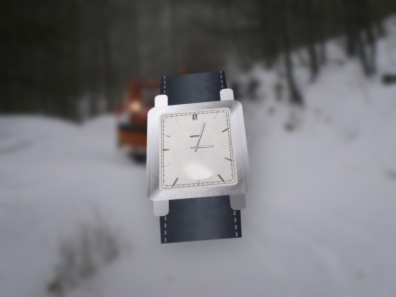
3:03
